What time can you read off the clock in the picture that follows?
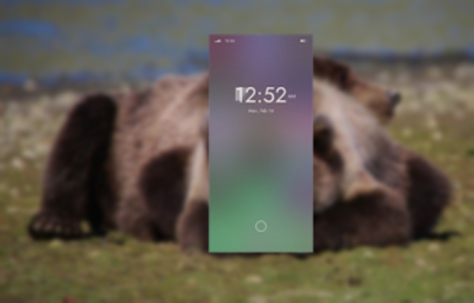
12:52
